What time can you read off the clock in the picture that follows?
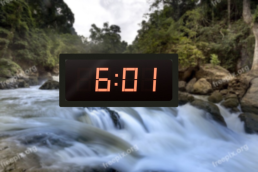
6:01
